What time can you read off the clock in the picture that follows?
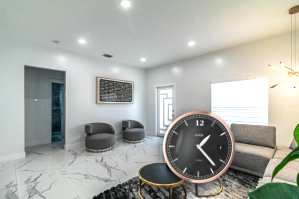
1:23
